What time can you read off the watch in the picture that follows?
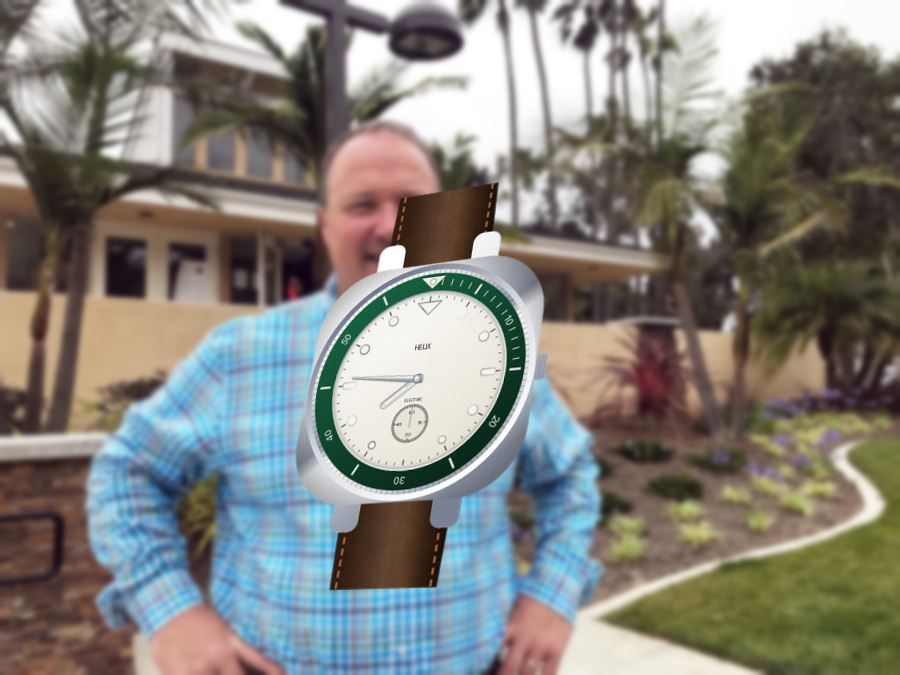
7:46
